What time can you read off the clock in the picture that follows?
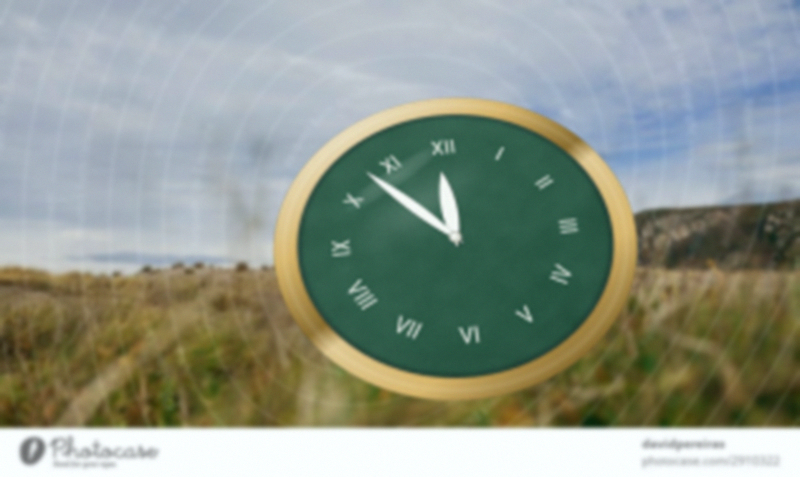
11:53
